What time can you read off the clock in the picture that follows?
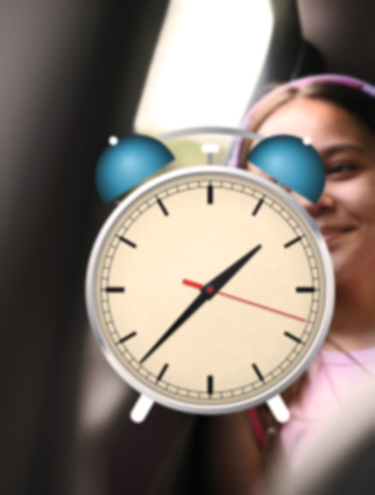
1:37:18
